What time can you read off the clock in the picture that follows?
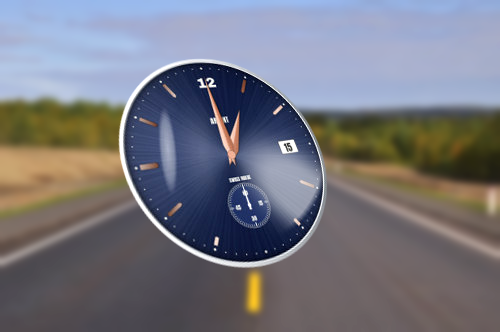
1:00
